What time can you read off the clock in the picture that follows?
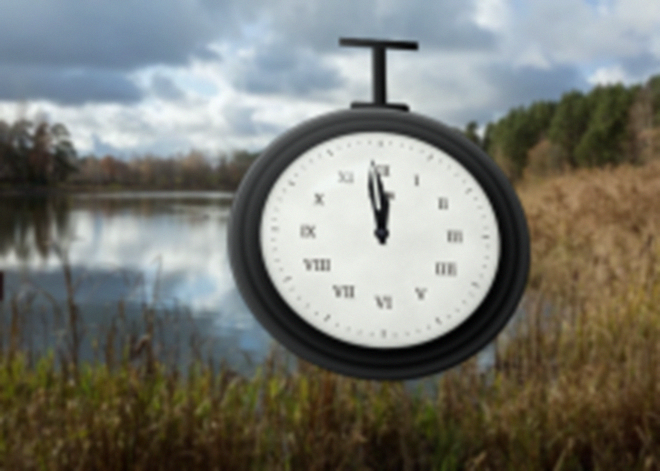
11:59
